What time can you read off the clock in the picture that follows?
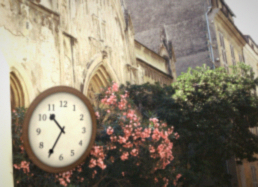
10:35
